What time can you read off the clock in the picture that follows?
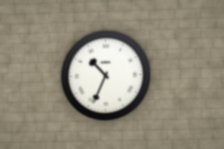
10:34
